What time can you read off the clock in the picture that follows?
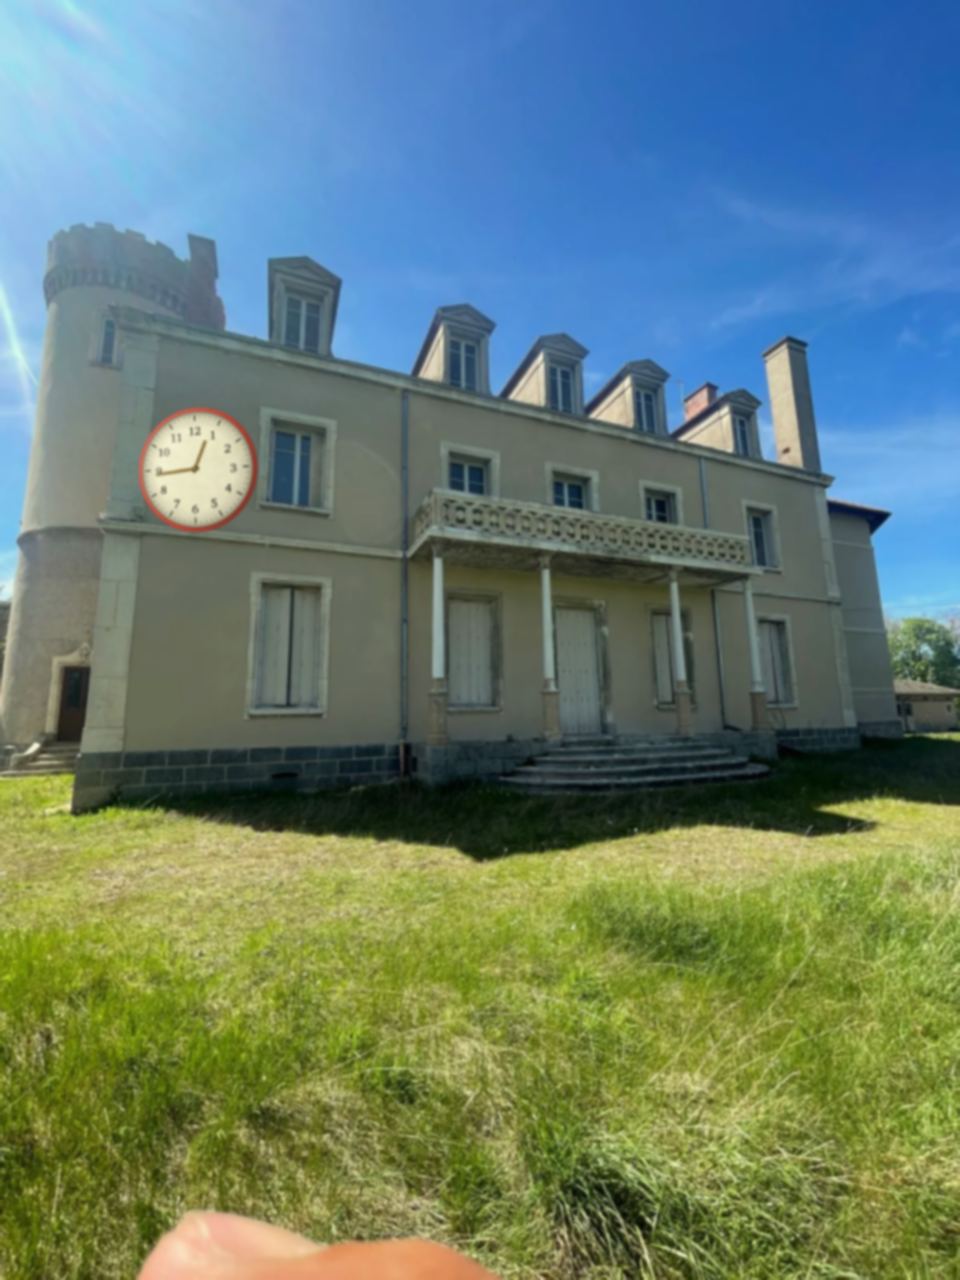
12:44
